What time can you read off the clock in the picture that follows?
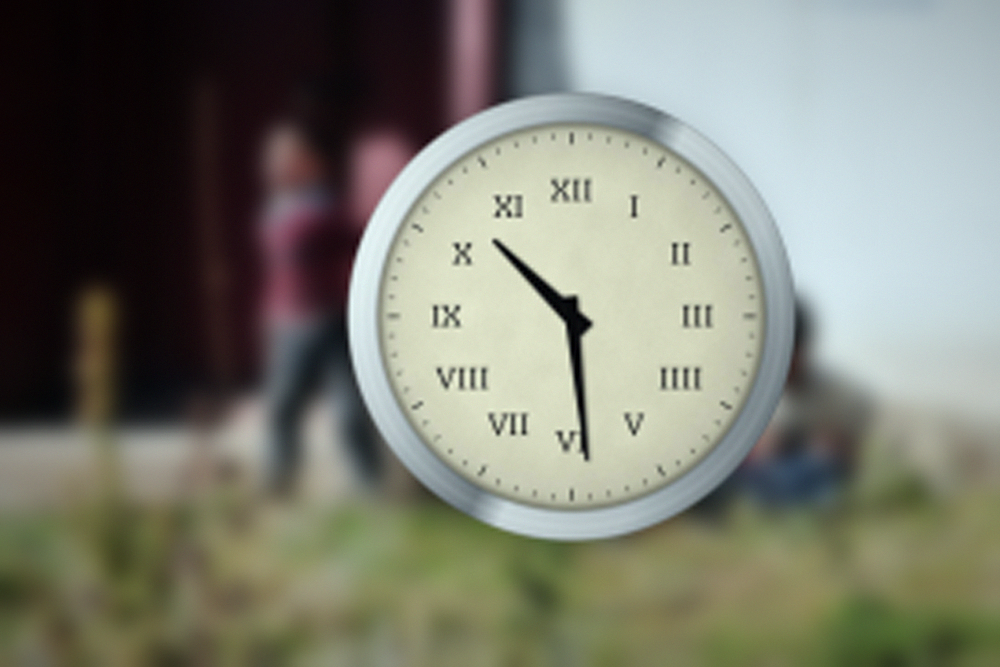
10:29
